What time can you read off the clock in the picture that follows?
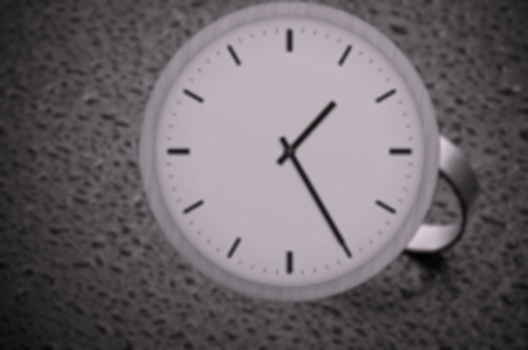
1:25
